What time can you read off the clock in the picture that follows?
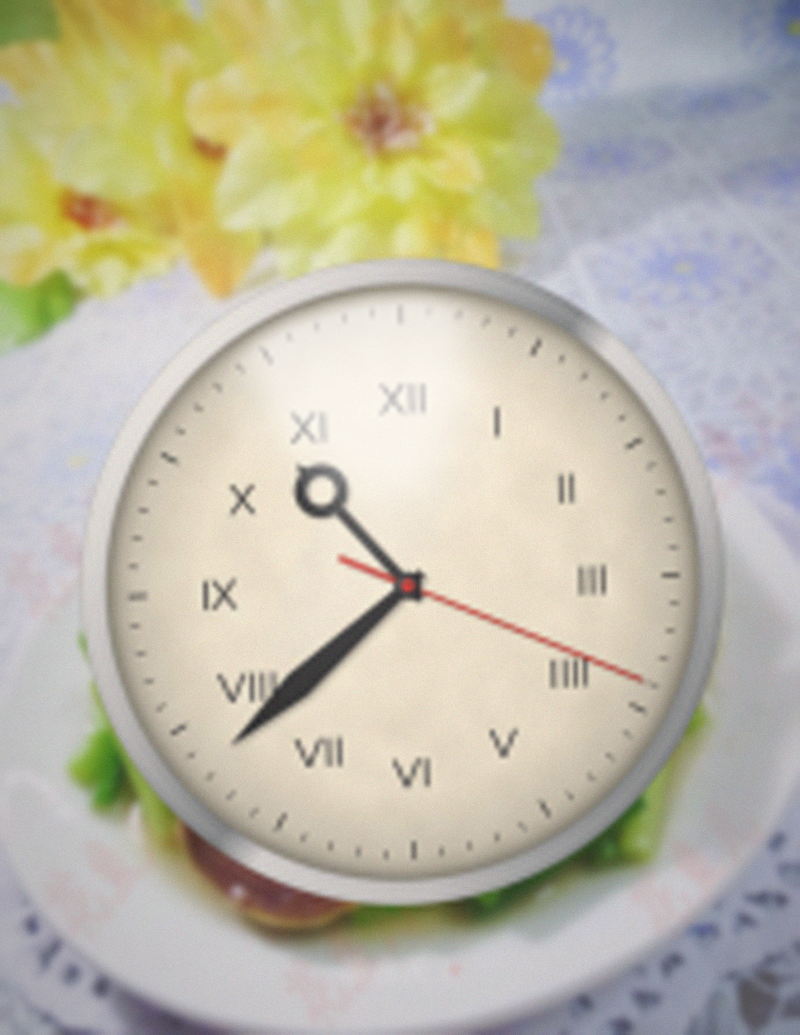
10:38:19
